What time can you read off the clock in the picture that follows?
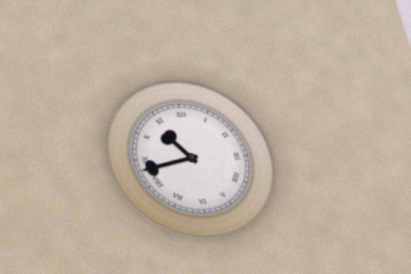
10:43
